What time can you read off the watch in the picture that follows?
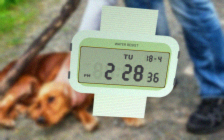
2:28:36
